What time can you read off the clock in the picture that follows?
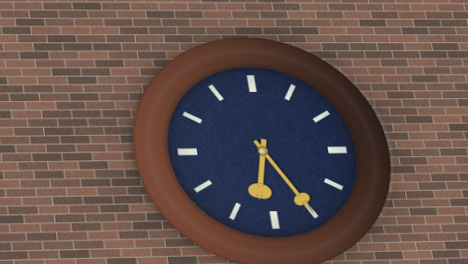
6:25
